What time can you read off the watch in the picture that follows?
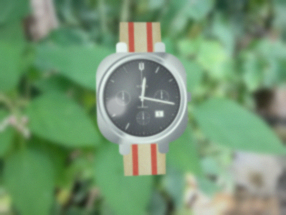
12:17
